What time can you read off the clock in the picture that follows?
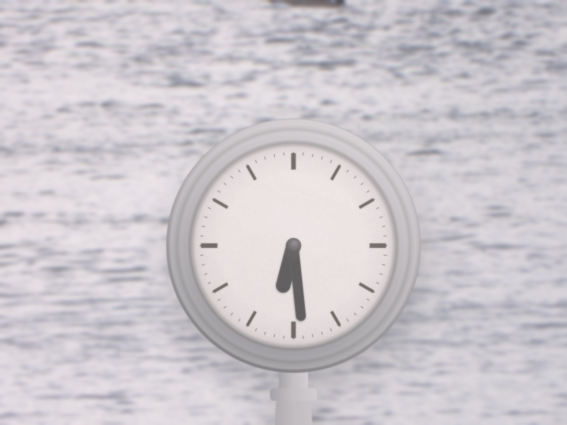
6:29
